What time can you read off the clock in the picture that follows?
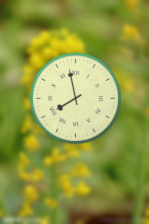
7:58
